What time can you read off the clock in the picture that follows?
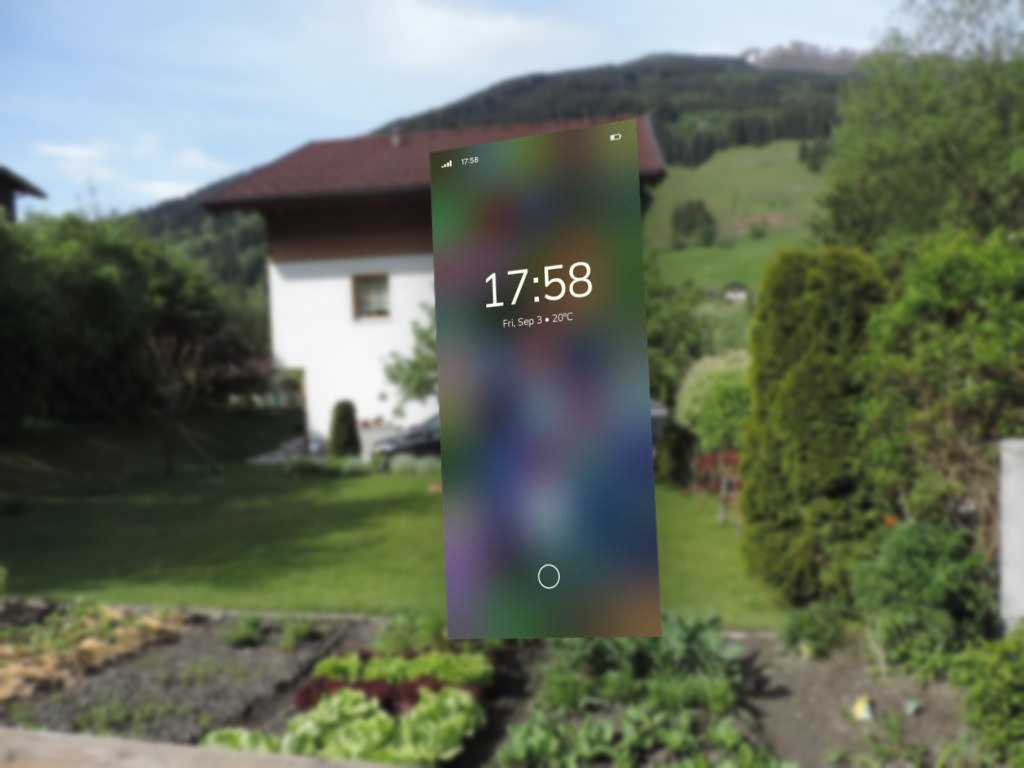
17:58
